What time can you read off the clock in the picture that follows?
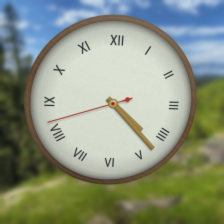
4:22:42
